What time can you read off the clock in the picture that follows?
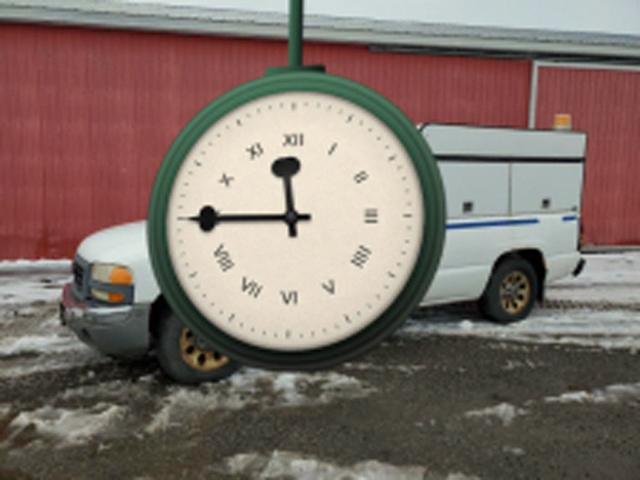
11:45
